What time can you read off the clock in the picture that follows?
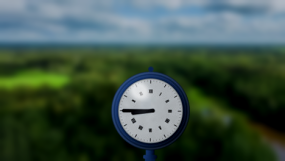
8:45
